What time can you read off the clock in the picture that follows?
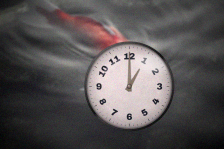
1:00
